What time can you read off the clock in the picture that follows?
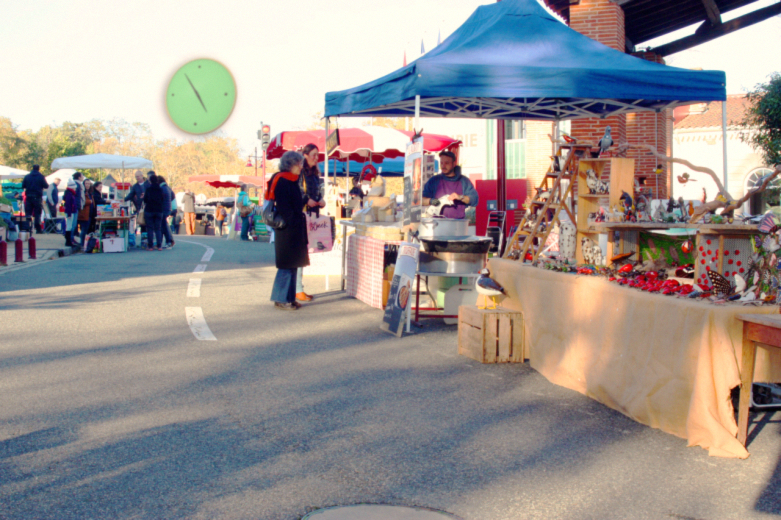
4:54
